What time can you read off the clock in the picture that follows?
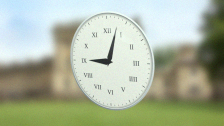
9:03
